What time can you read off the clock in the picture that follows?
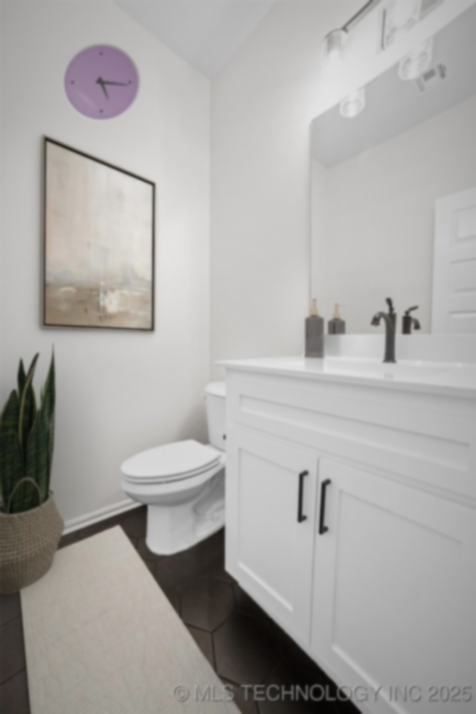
5:16
